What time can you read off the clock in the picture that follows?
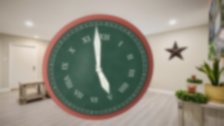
4:58
